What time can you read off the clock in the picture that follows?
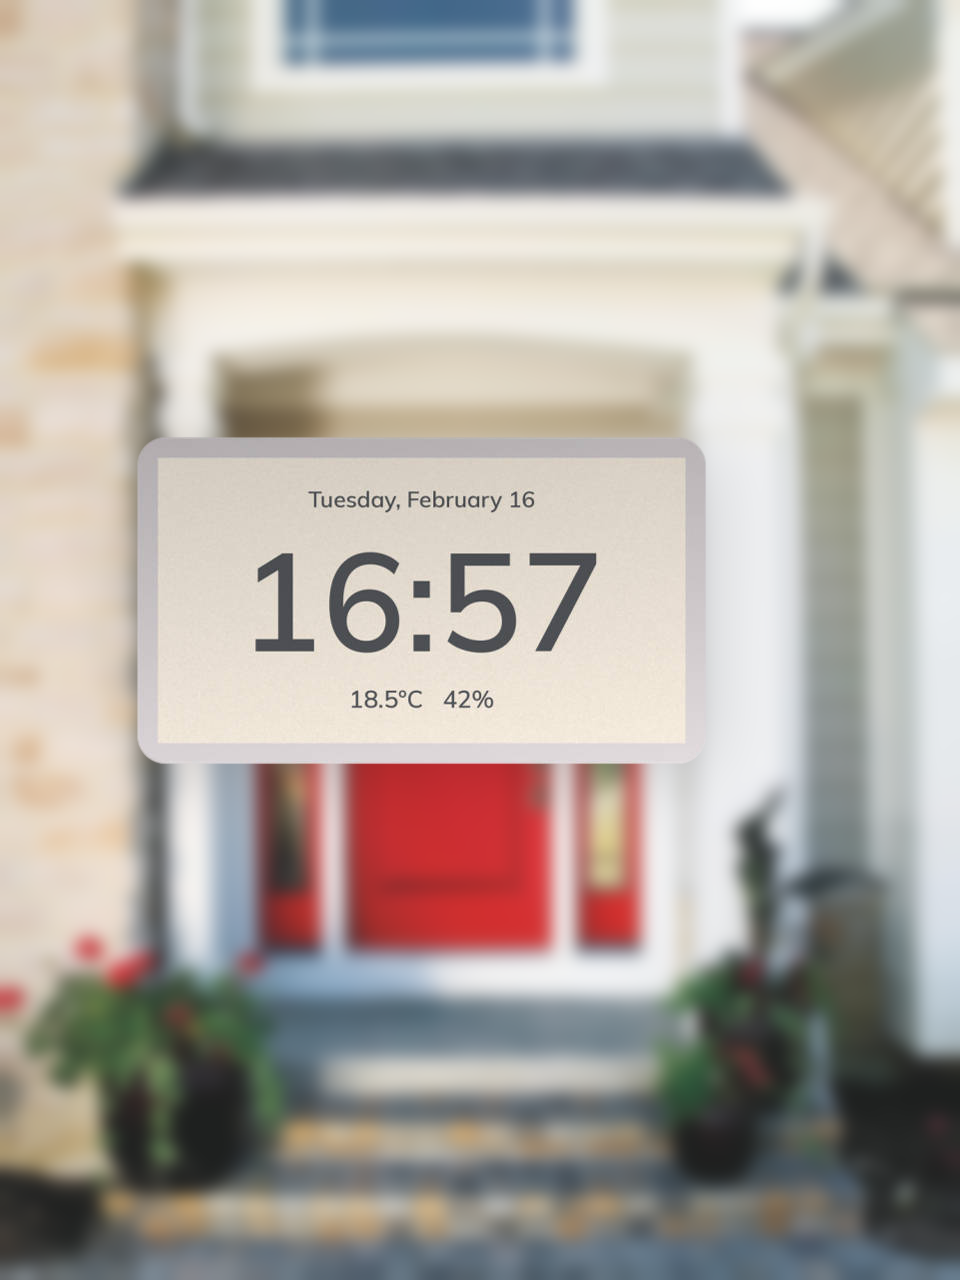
16:57
